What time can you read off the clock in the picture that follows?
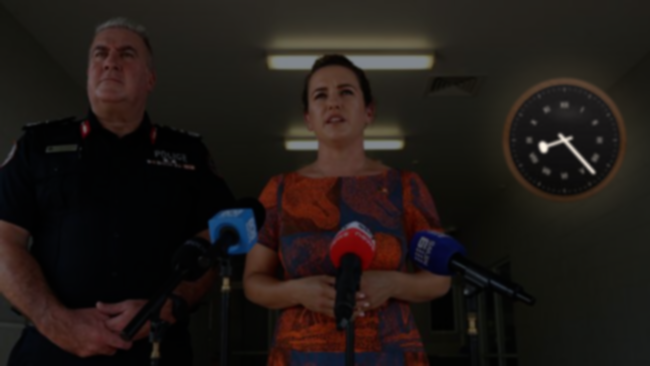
8:23
